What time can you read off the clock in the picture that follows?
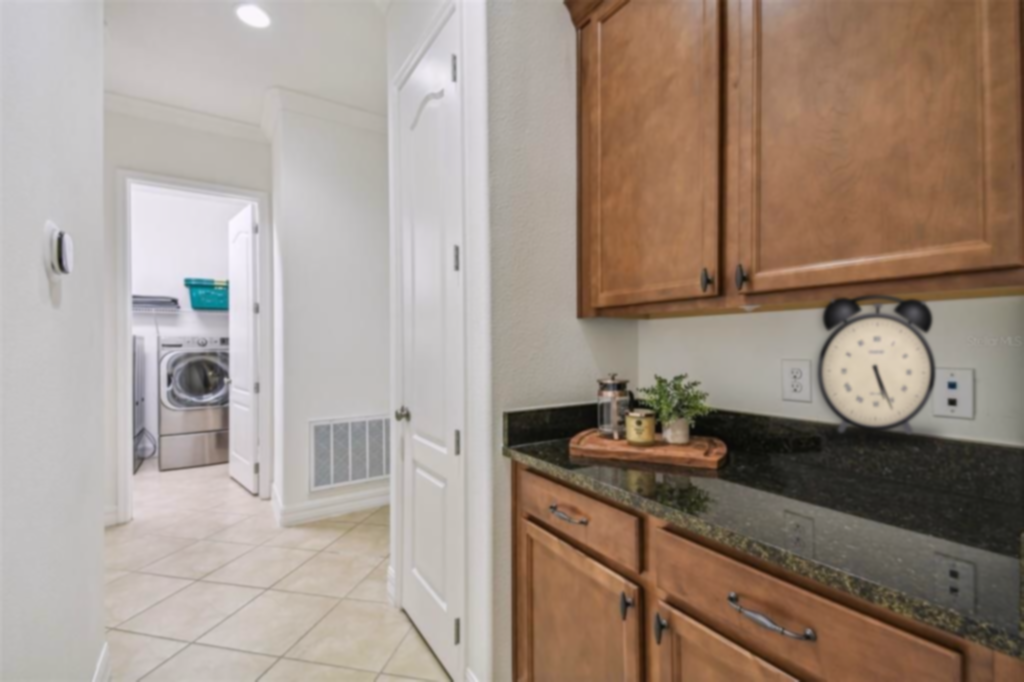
5:26
